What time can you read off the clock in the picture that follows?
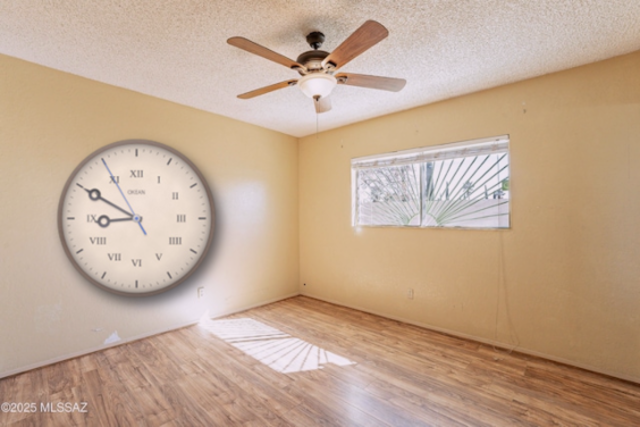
8:49:55
